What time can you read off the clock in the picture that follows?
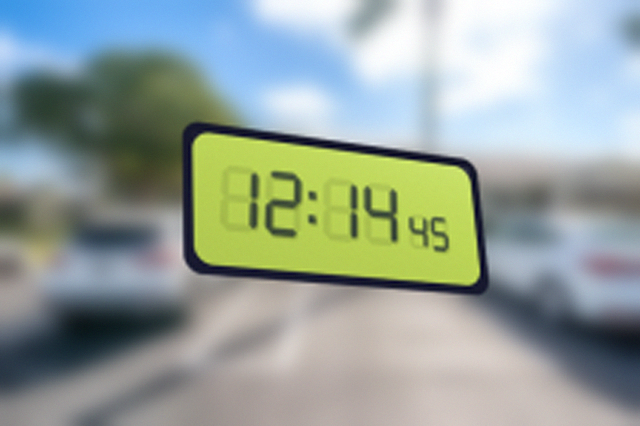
12:14:45
